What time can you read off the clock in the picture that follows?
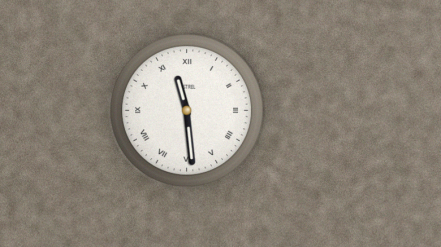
11:29
